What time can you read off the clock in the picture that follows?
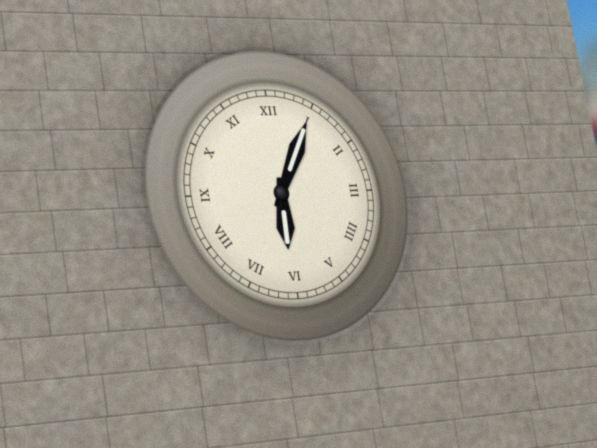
6:05
